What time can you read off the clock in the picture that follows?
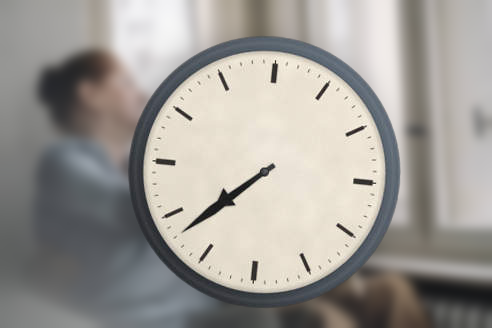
7:38
